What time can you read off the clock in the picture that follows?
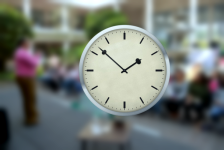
1:52
